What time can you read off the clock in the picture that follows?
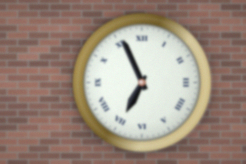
6:56
